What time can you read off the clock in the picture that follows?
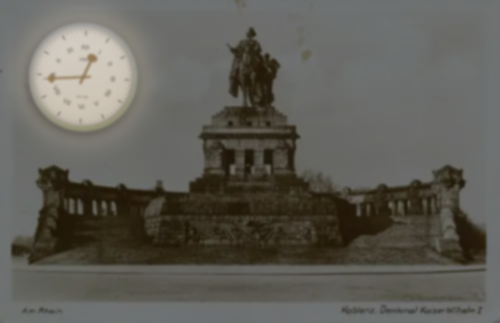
12:44
